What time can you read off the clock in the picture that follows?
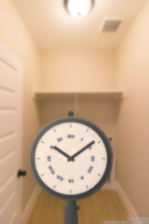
10:09
